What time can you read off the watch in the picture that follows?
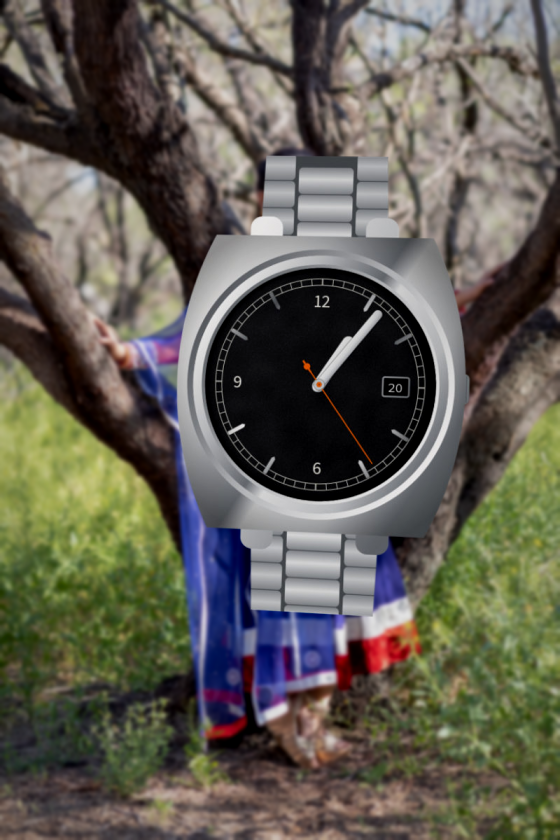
1:06:24
